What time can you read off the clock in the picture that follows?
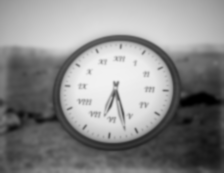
6:27
